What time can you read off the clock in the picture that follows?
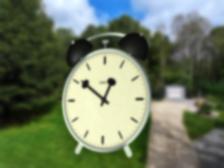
12:51
